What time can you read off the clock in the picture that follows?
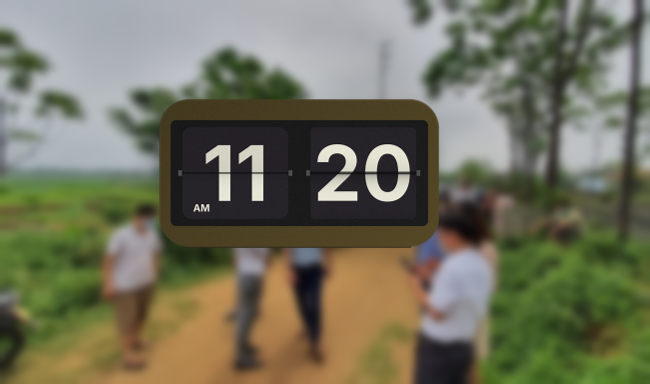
11:20
